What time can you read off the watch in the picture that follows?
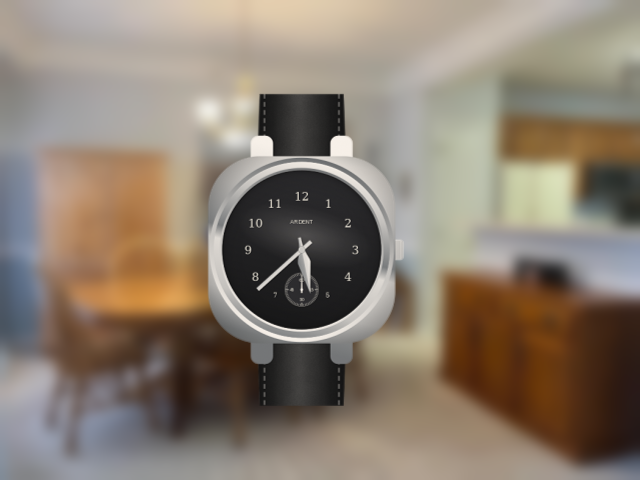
5:38
